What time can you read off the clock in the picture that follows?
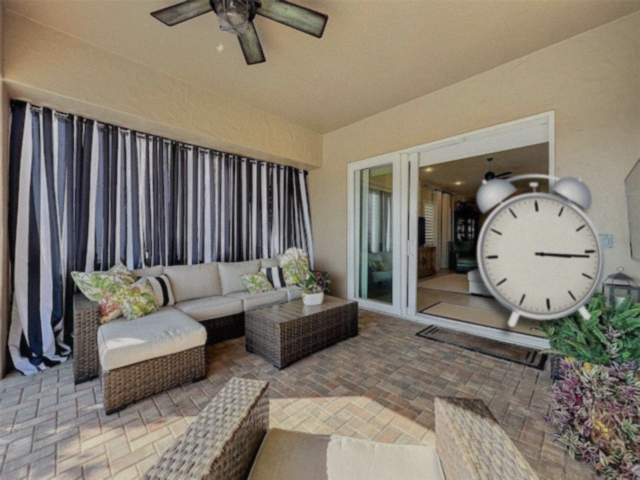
3:16
